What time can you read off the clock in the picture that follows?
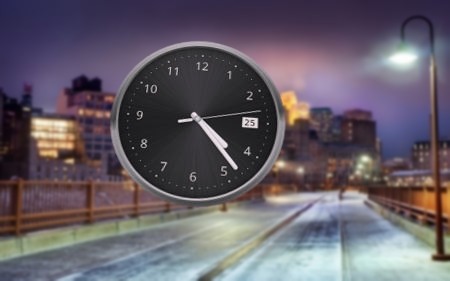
4:23:13
